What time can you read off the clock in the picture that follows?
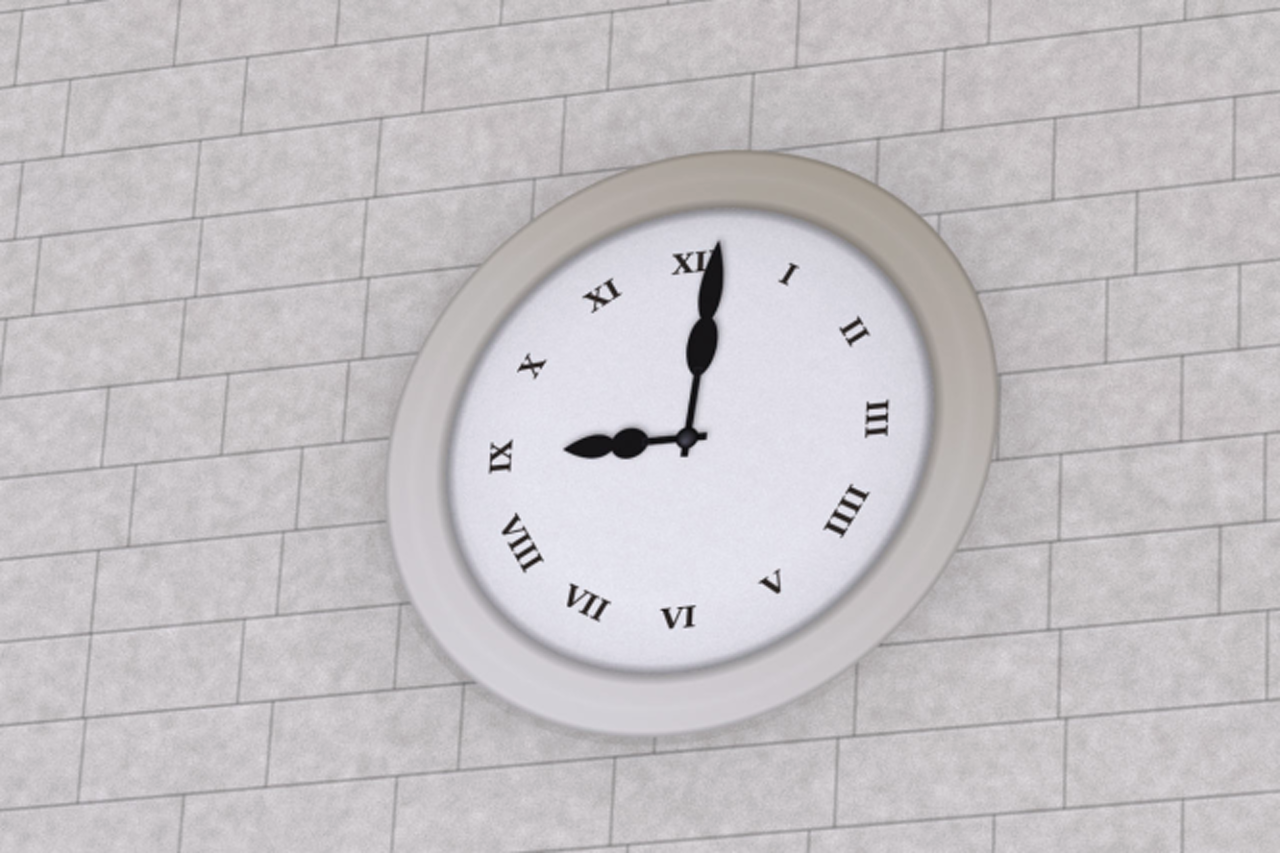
9:01
